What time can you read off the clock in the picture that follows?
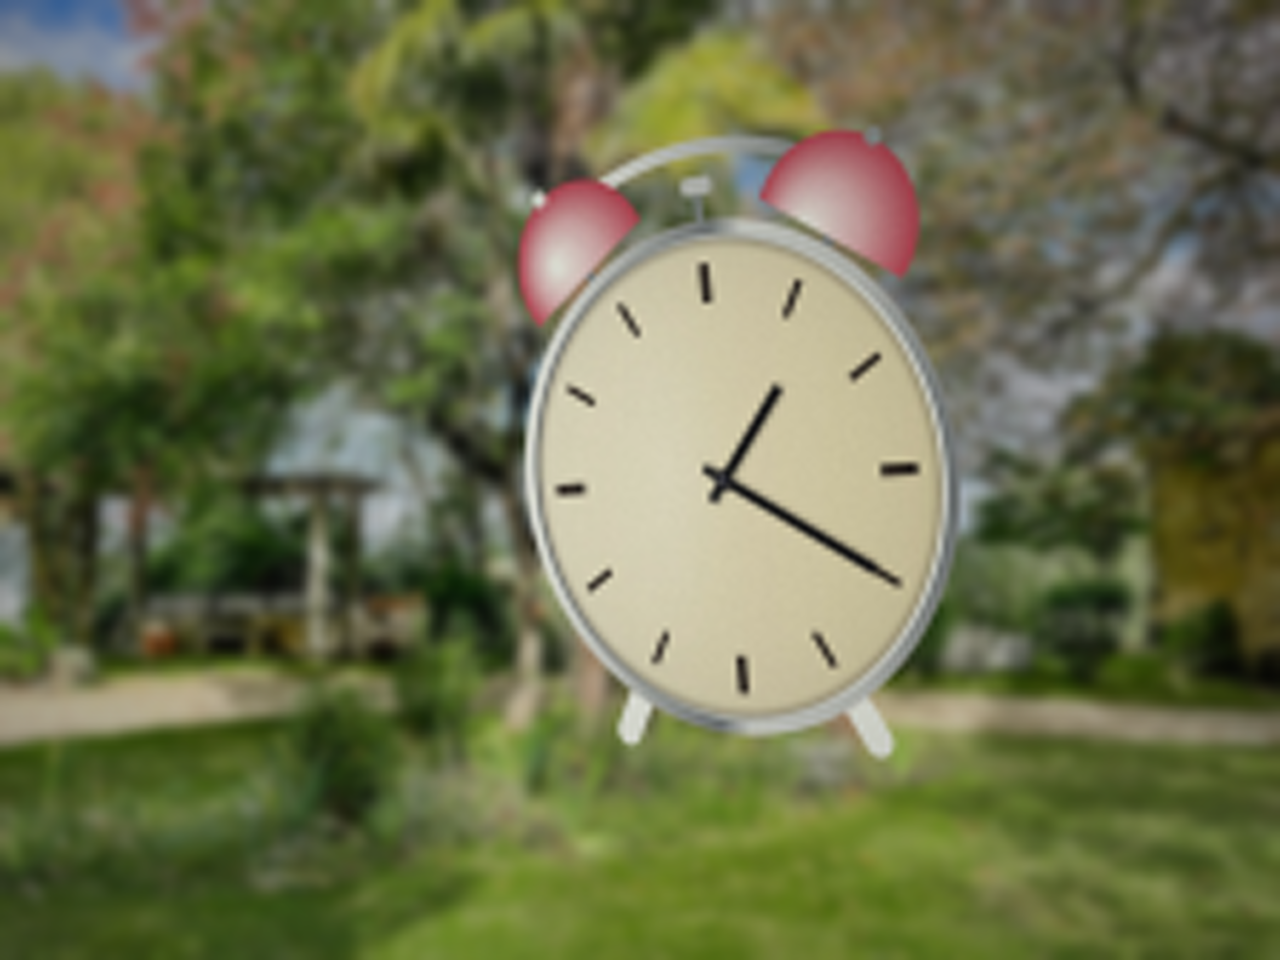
1:20
